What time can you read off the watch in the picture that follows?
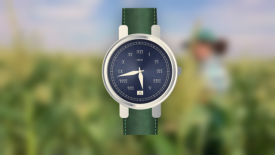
5:43
